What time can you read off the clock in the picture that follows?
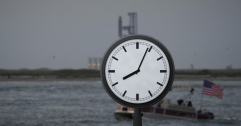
8:04
